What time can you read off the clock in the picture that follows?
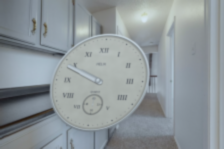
9:49
